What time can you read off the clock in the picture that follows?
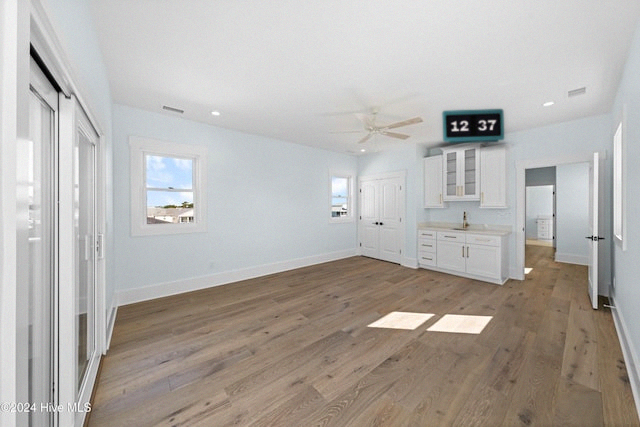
12:37
